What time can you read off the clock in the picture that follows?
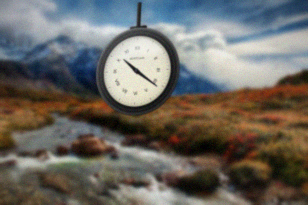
10:21
